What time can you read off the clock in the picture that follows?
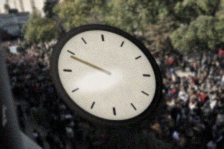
9:49
